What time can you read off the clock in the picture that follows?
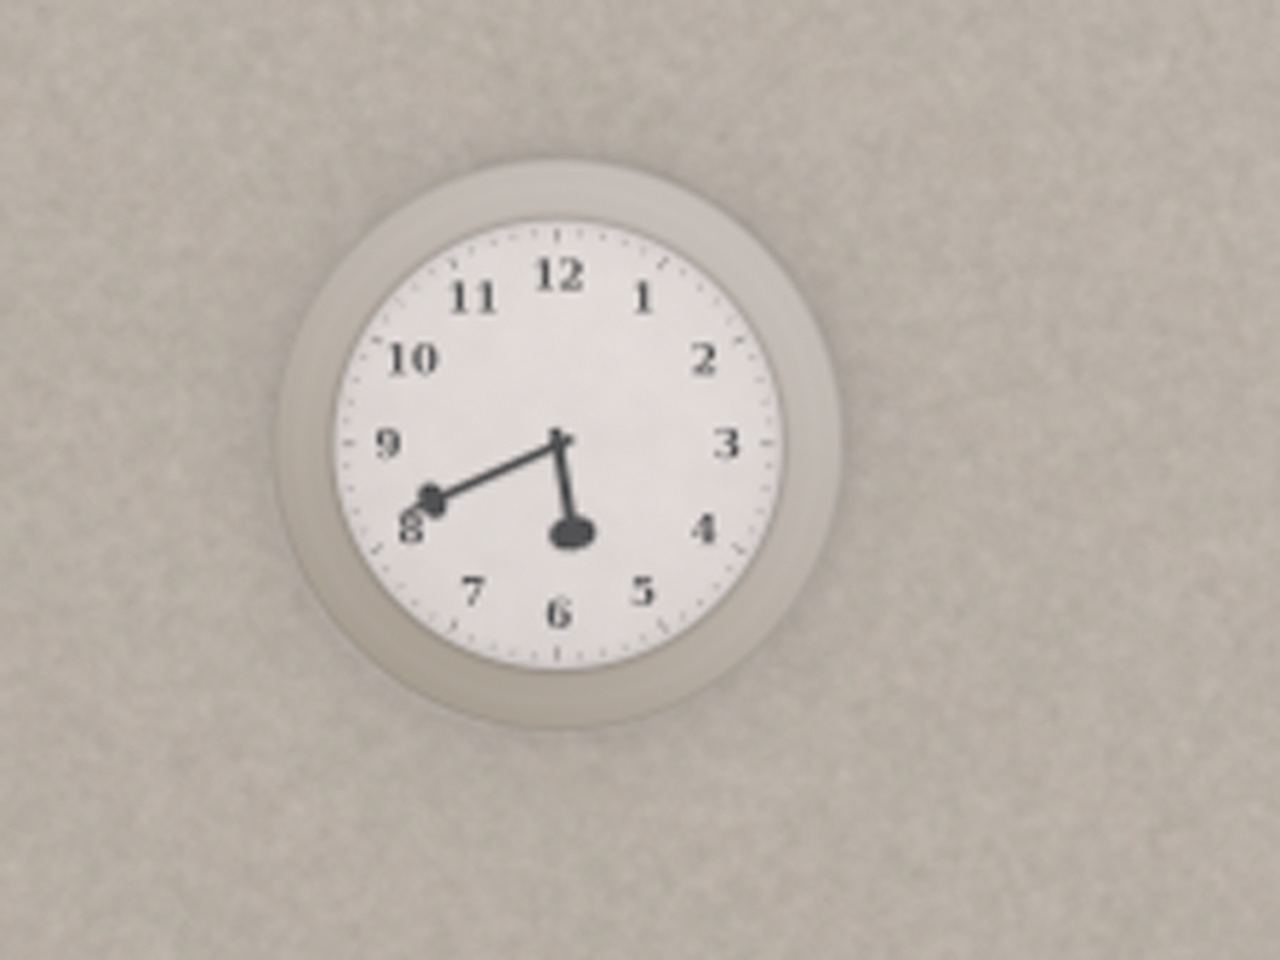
5:41
